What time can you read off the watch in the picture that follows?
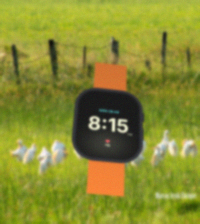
8:15
